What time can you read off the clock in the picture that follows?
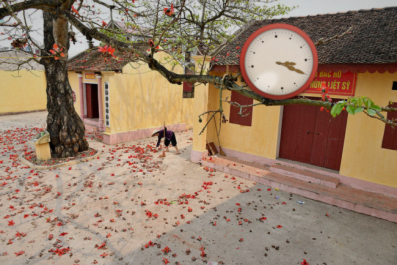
3:20
